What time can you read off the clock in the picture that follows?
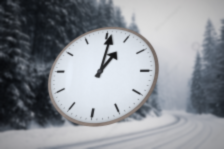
1:01
